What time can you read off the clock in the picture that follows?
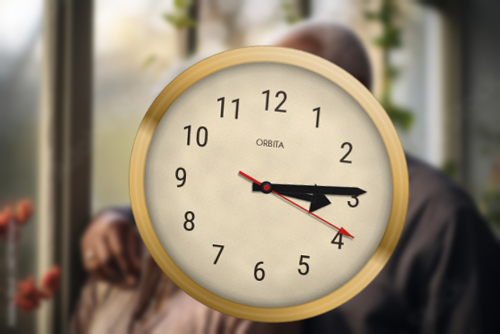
3:14:19
